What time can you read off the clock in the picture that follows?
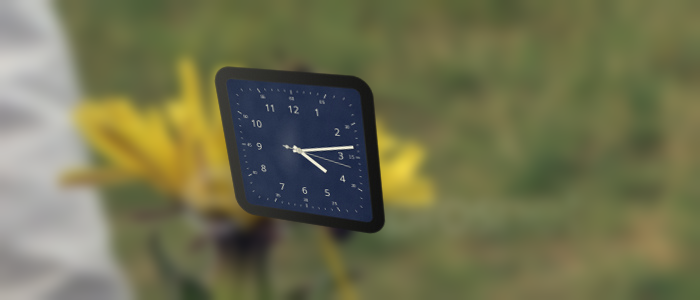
4:13:17
